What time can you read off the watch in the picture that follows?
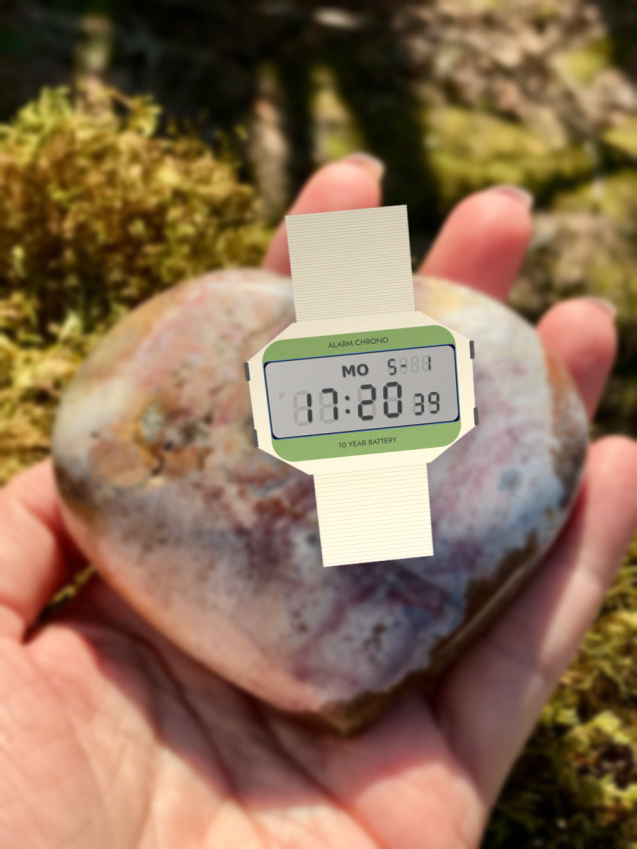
17:20:39
